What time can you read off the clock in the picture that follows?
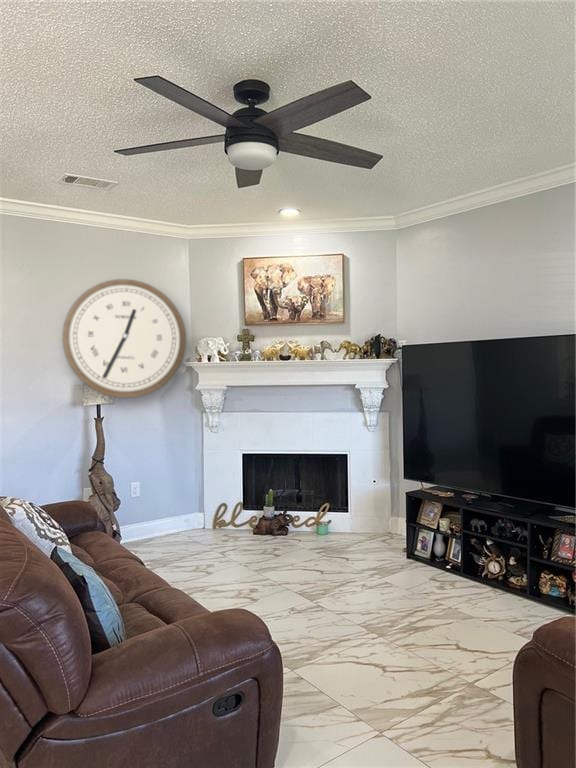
12:34
